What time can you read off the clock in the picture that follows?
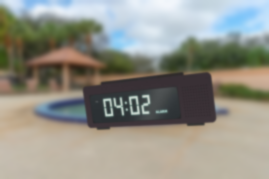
4:02
